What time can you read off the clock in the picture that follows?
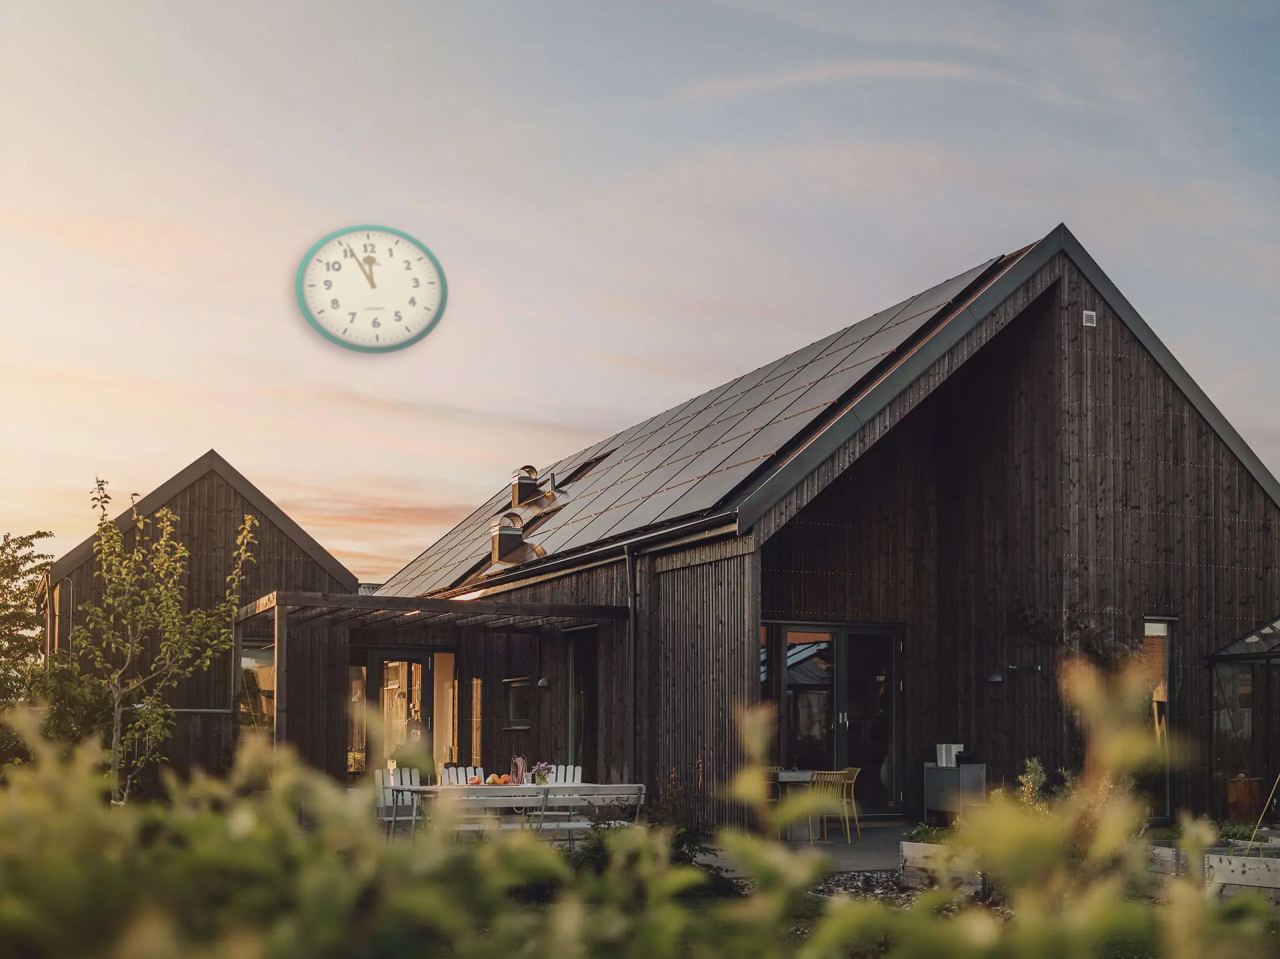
11:56
